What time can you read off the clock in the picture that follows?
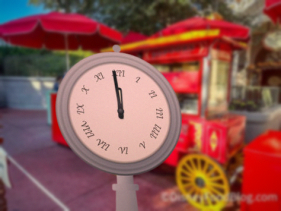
11:59
